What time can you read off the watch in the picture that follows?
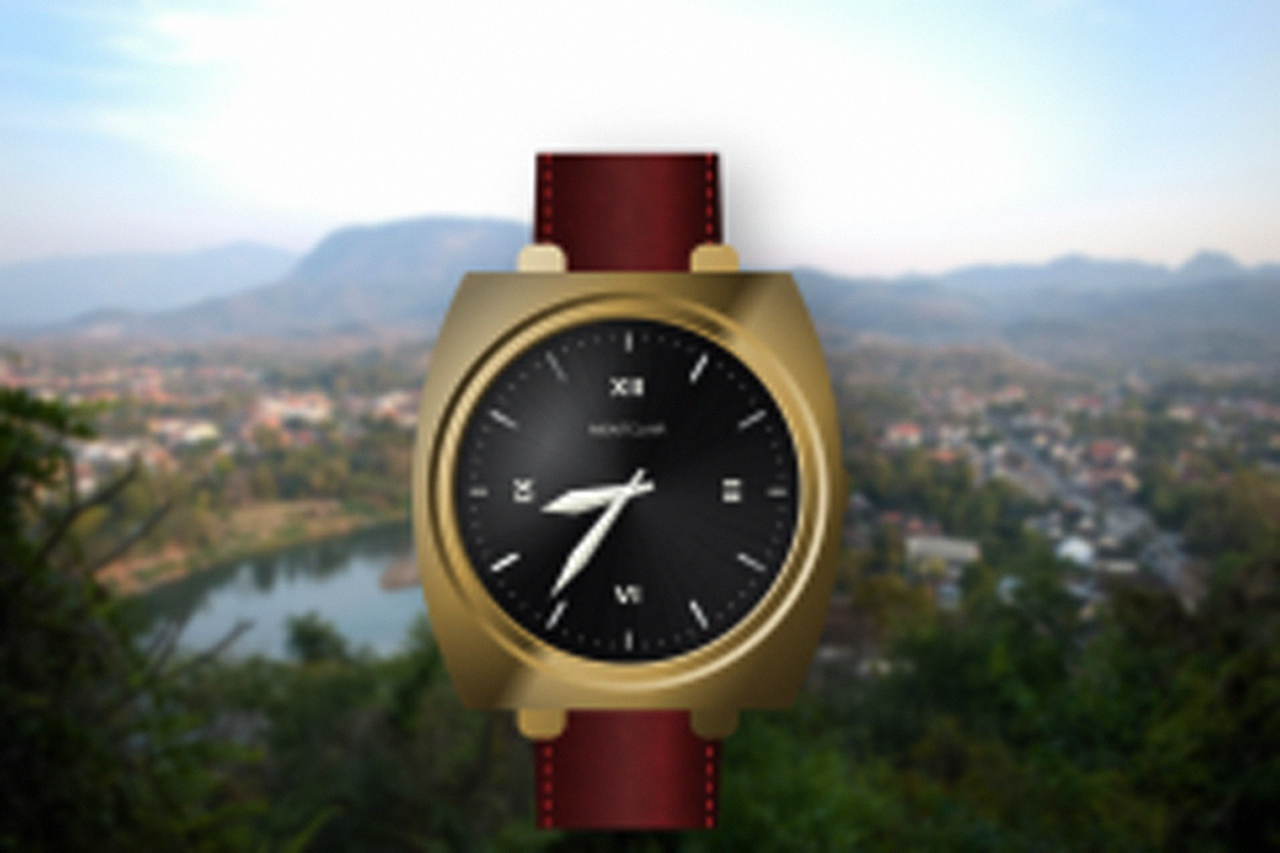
8:36
